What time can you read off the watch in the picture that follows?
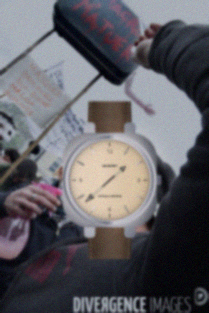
1:38
